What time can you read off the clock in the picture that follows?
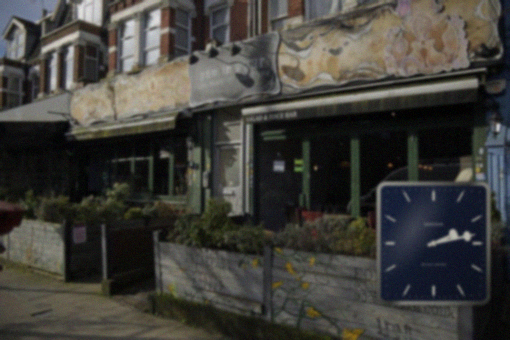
2:13
